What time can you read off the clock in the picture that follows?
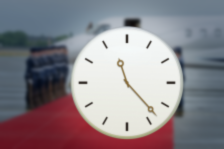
11:23
